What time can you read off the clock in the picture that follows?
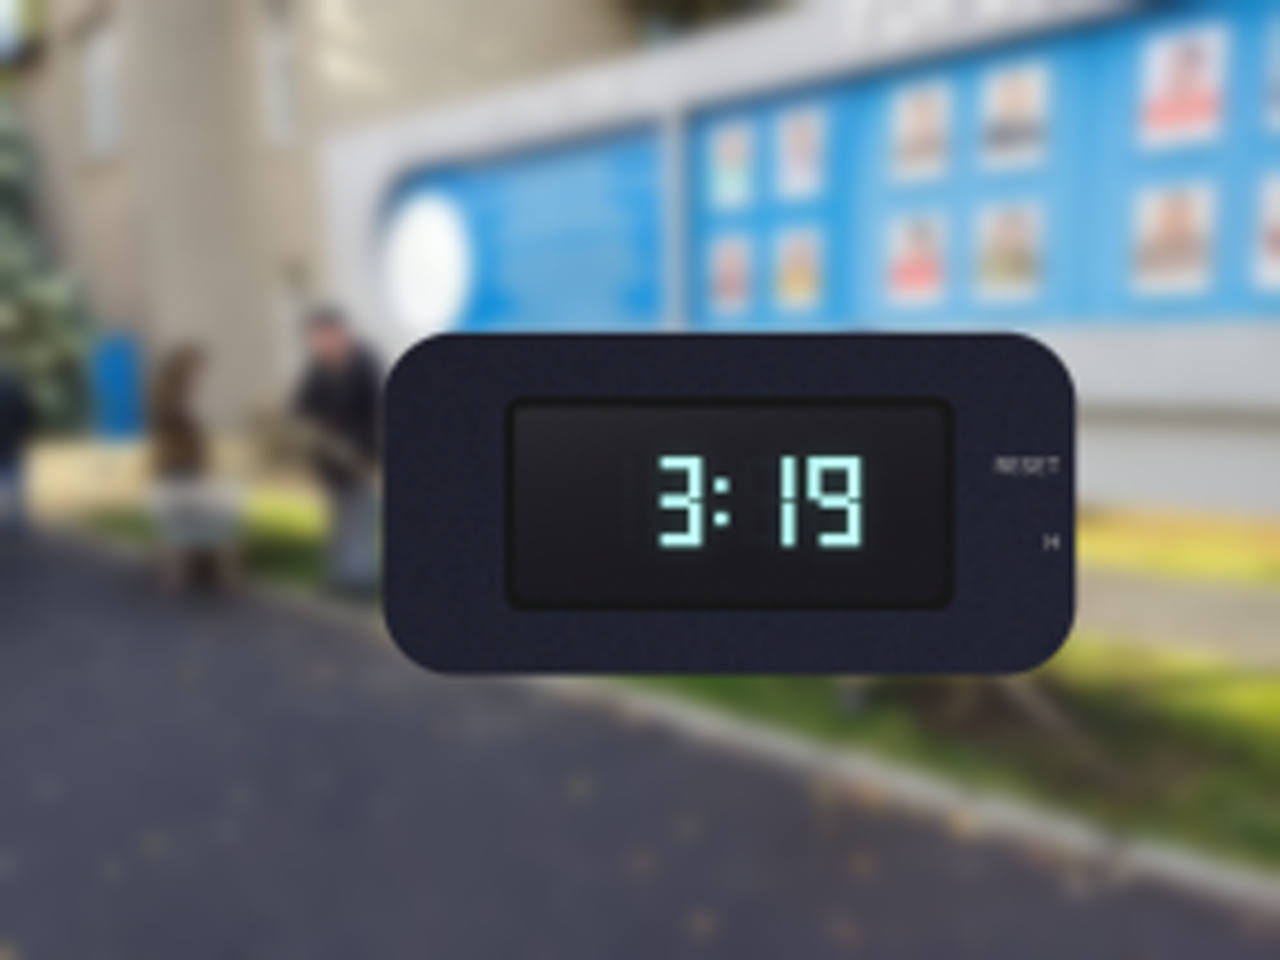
3:19
